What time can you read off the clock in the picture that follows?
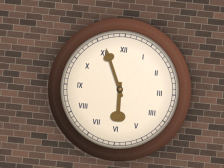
5:56
